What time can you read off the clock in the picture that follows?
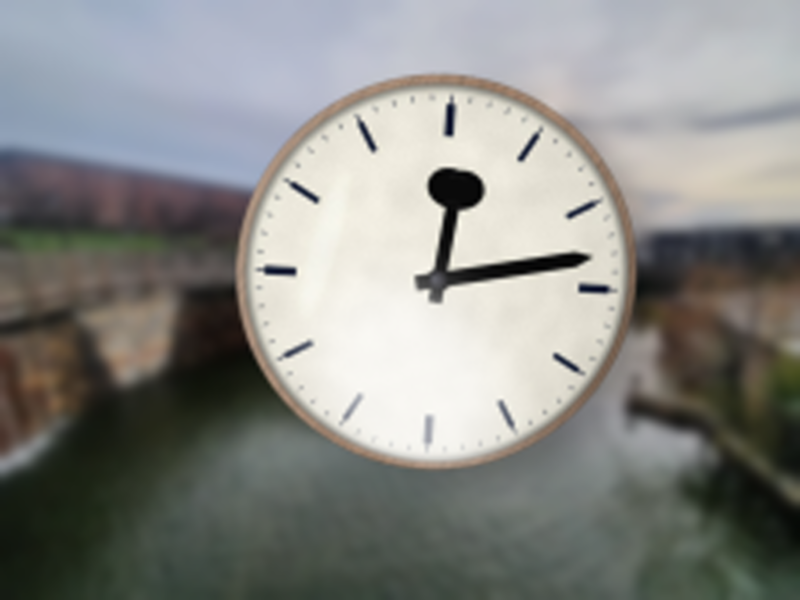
12:13
